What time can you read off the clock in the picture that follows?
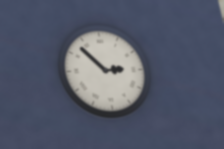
2:53
